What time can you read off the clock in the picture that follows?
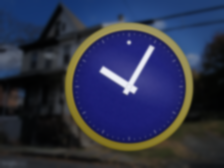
10:05
